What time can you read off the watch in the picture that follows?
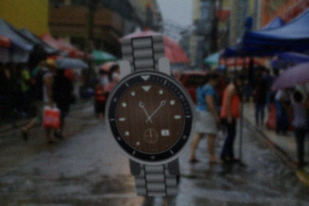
11:08
